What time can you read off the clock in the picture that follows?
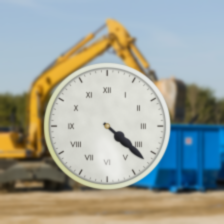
4:22
